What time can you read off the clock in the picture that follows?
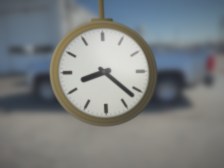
8:22
